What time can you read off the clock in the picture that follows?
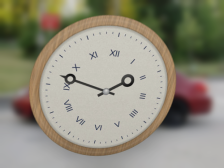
1:47
